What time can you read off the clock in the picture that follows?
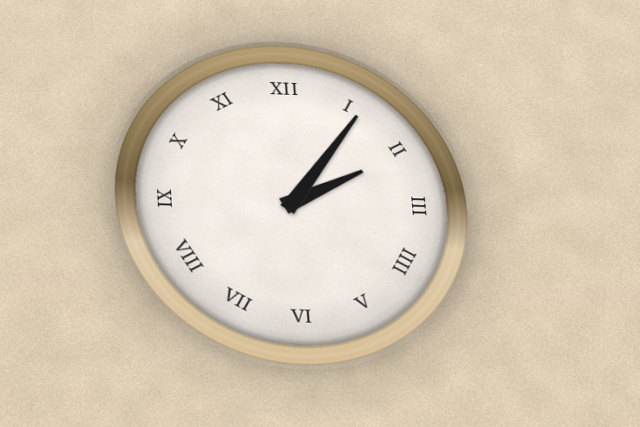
2:06
